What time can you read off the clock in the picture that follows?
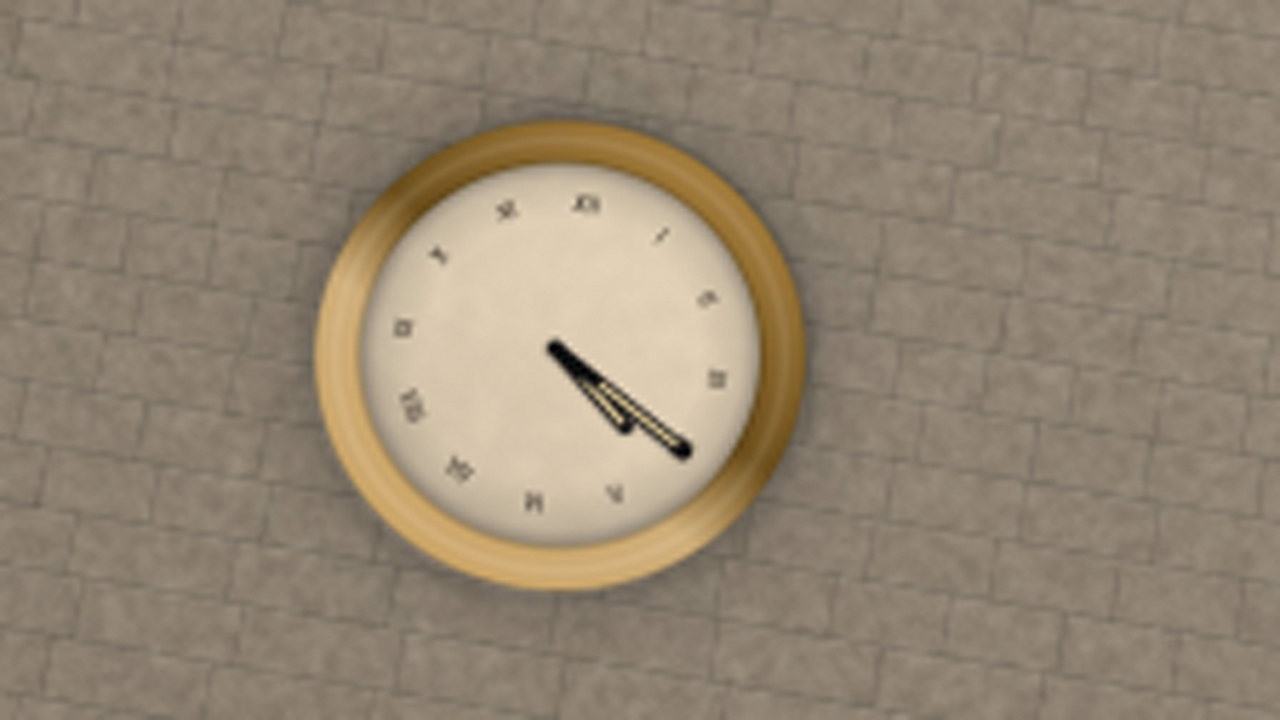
4:20
